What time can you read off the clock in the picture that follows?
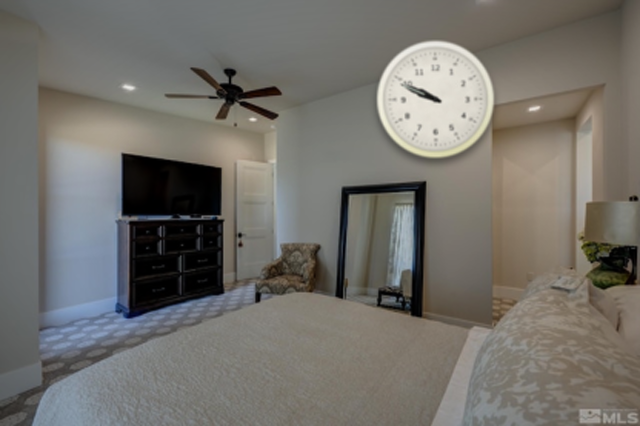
9:49
